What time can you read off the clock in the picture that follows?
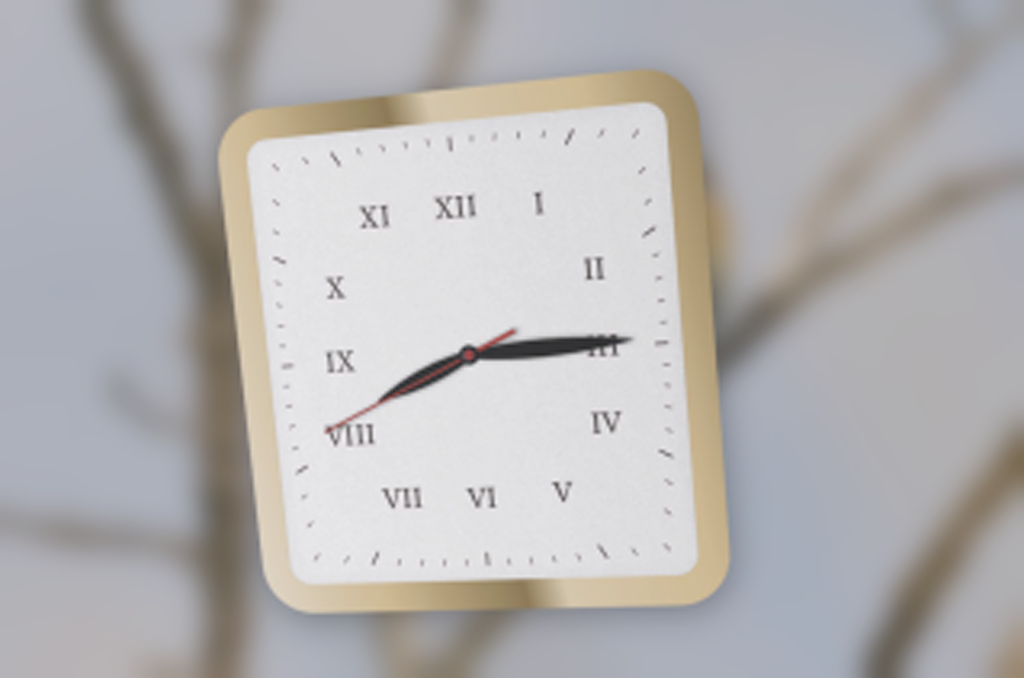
8:14:41
